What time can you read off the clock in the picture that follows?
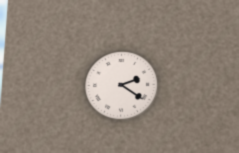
2:21
